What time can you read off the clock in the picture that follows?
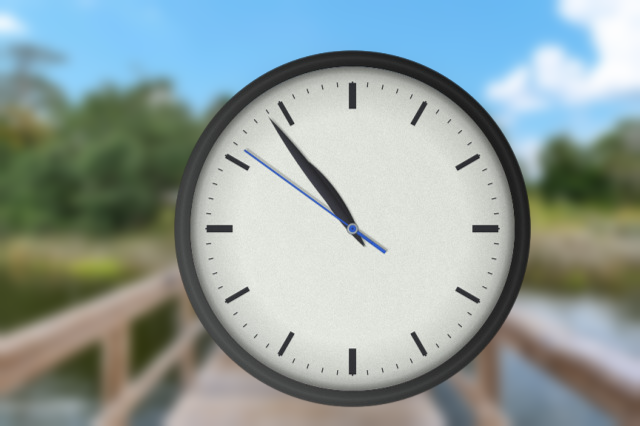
10:53:51
